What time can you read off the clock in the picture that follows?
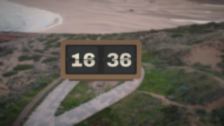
16:36
